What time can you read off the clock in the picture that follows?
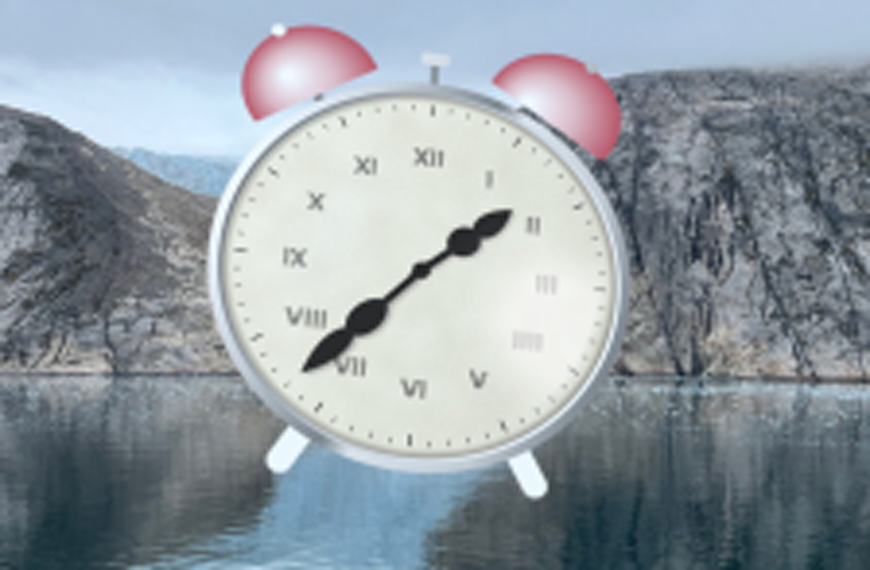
1:37
